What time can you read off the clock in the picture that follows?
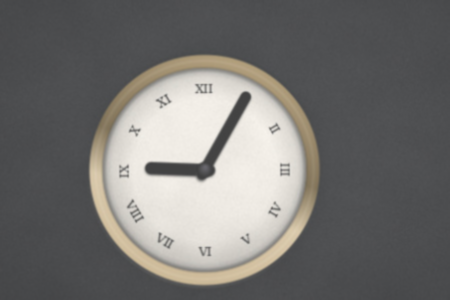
9:05
